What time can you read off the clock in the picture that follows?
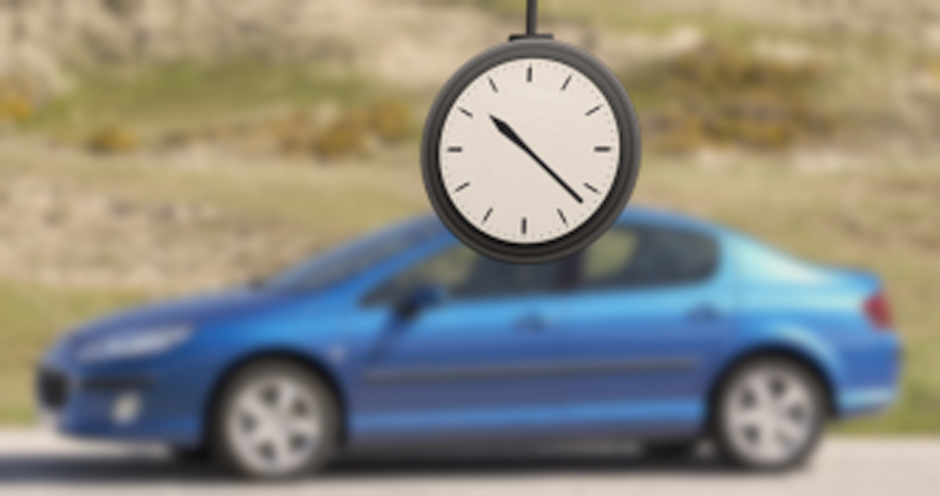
10:22
